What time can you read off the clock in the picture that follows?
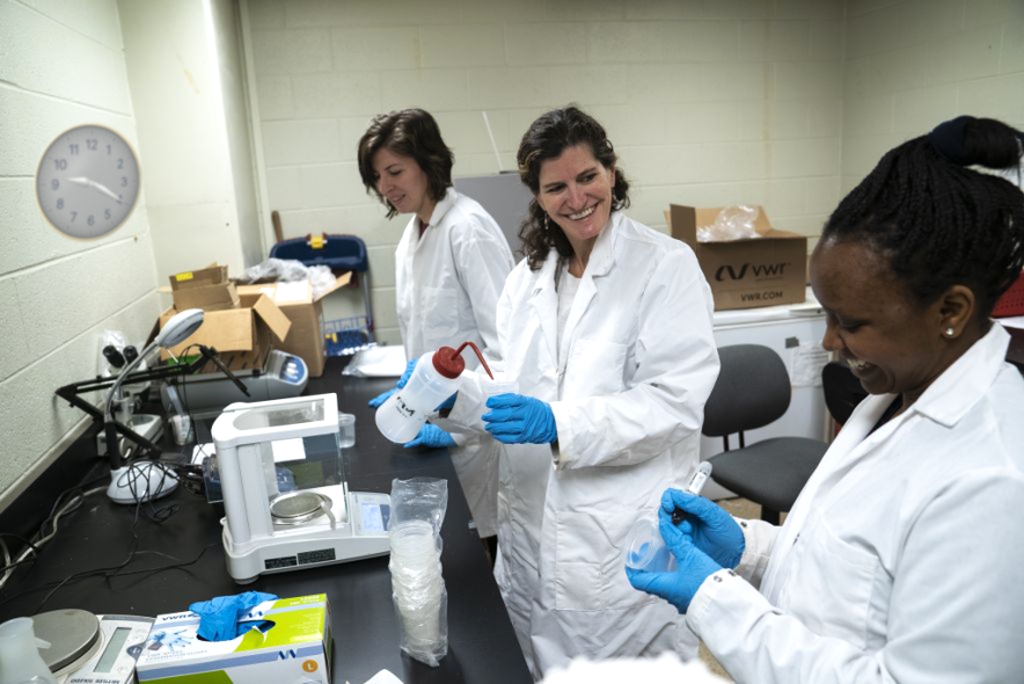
9:20
